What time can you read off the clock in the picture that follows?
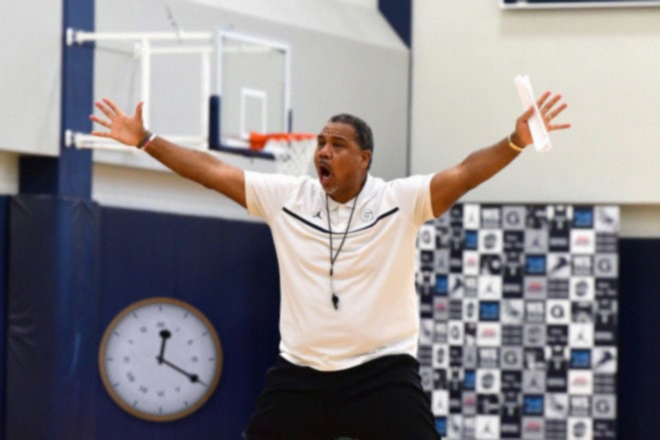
12:20
